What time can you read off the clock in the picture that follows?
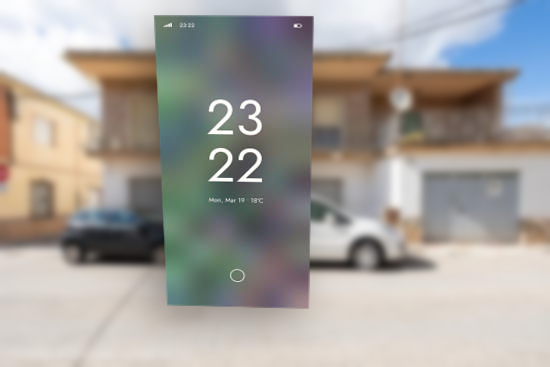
23:22
